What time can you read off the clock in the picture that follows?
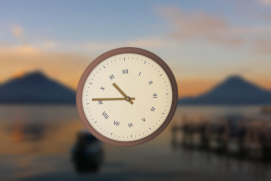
10:46
